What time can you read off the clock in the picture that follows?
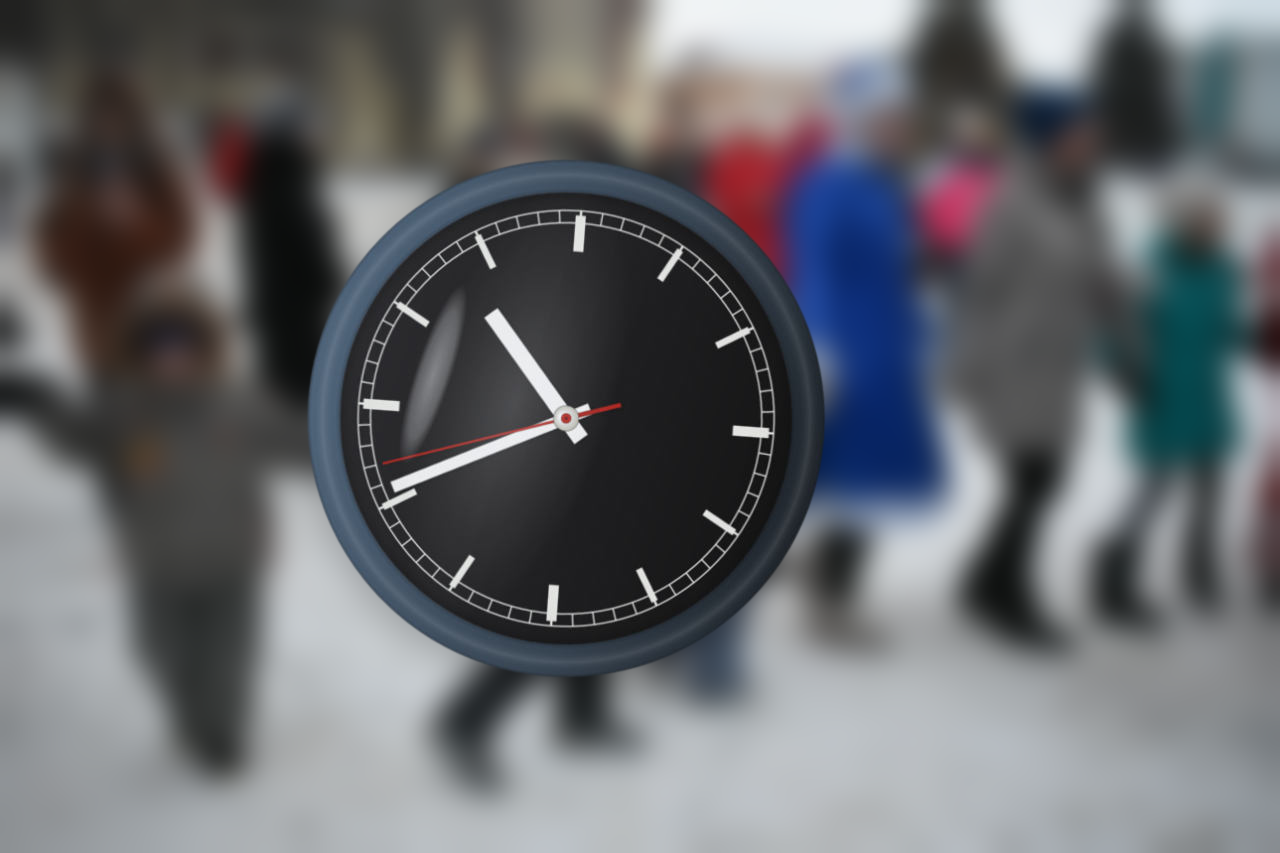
10:40:42
